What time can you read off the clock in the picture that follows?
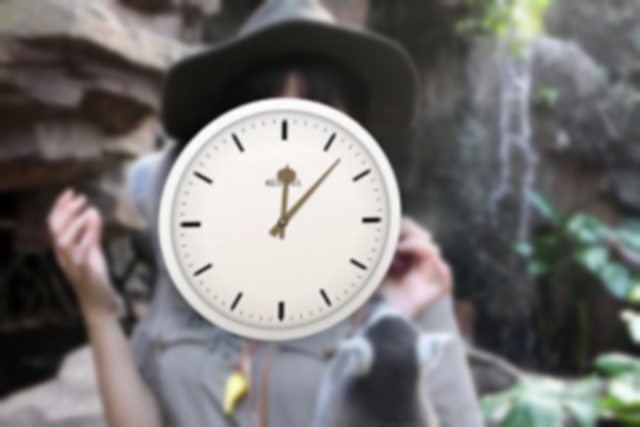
12:07
